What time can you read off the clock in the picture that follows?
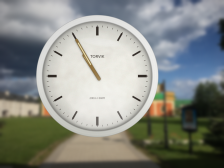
10:55
